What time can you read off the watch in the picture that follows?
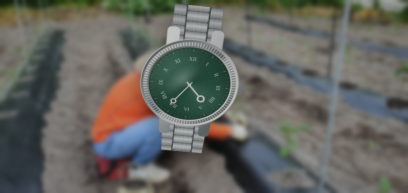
4:36
